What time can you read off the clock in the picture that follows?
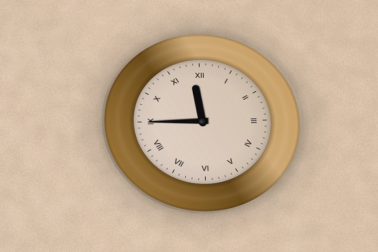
11:45
